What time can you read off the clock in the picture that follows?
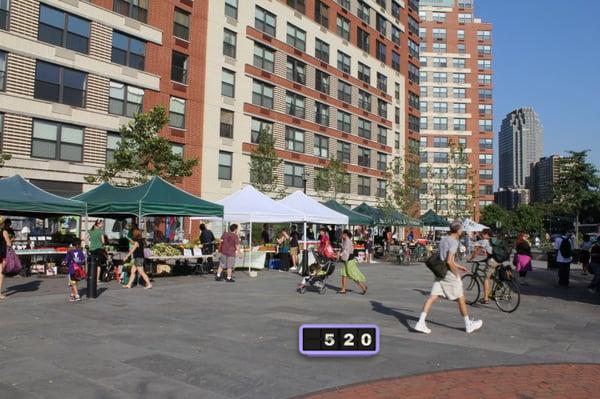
5:20
